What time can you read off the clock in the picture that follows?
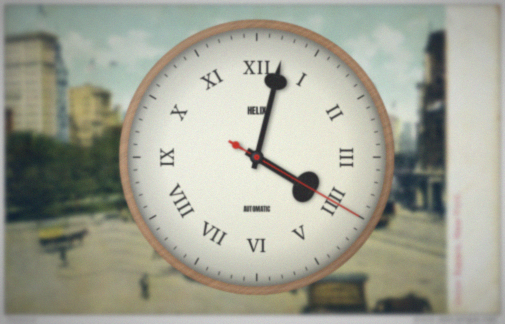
4:02:20
